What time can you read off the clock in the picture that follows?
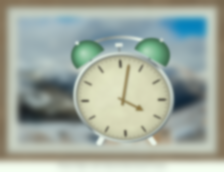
4:02
